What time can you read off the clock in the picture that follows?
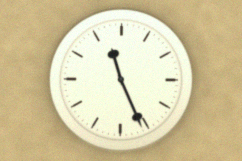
11:26
